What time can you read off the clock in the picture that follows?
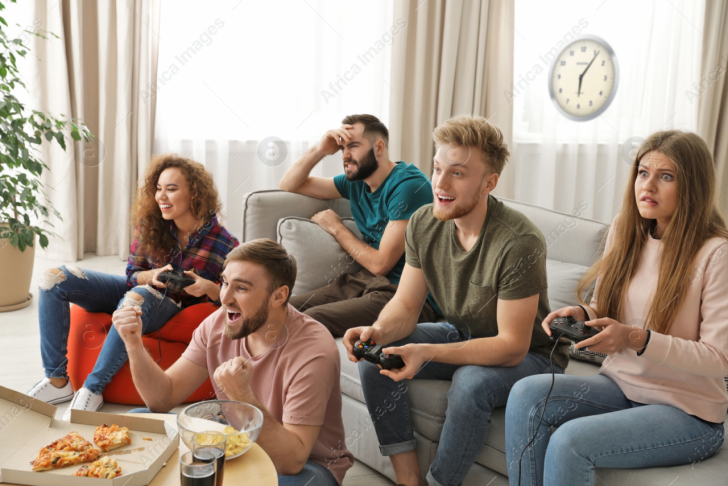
6:06
